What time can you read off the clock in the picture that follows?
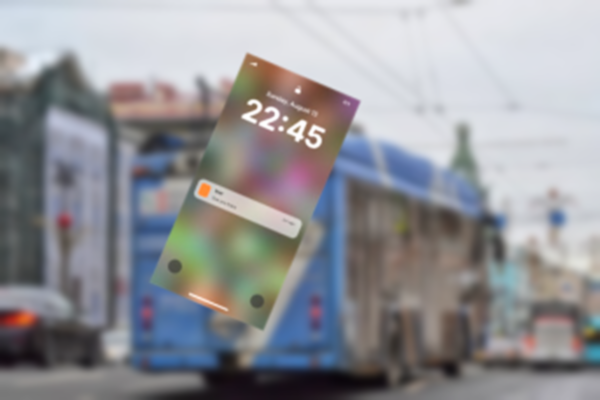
22:45
